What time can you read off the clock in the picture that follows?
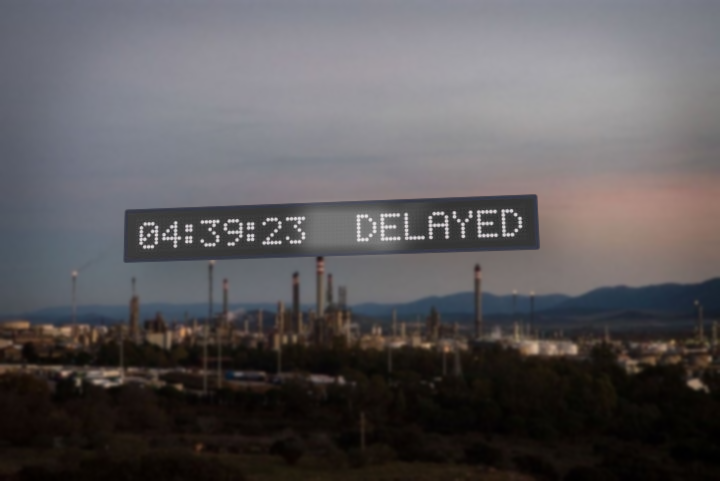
4:39:23
